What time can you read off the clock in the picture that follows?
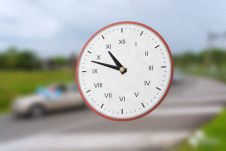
10:48
